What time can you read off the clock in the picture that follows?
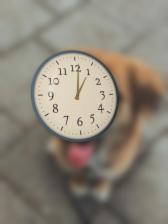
1:01
